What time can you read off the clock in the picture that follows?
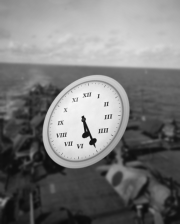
5:25
